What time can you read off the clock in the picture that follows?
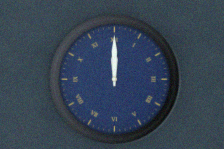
12:00
